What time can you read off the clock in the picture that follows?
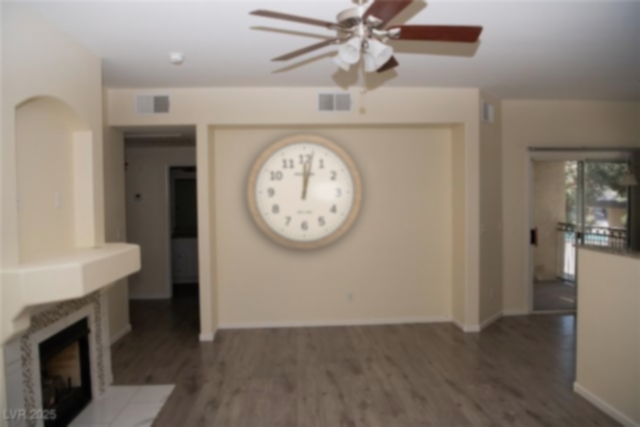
12:02
